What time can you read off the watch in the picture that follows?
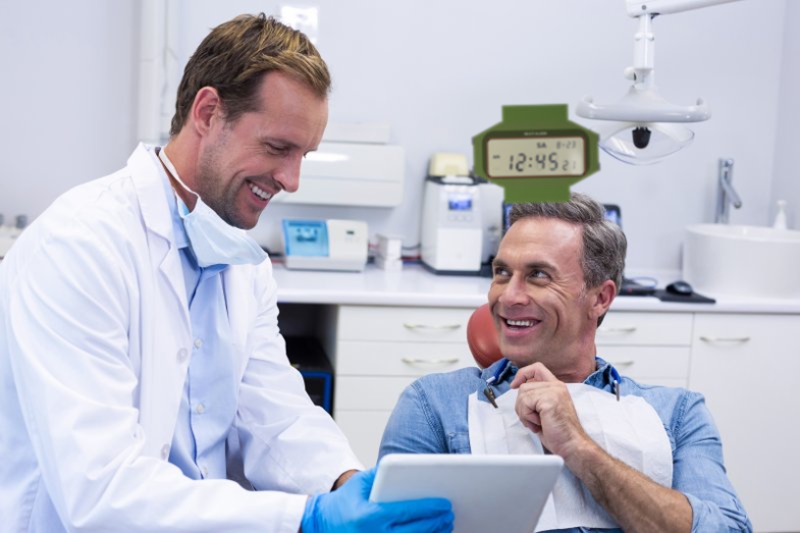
12:45
